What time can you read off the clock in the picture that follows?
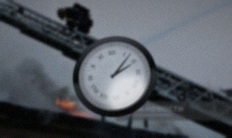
2:07
